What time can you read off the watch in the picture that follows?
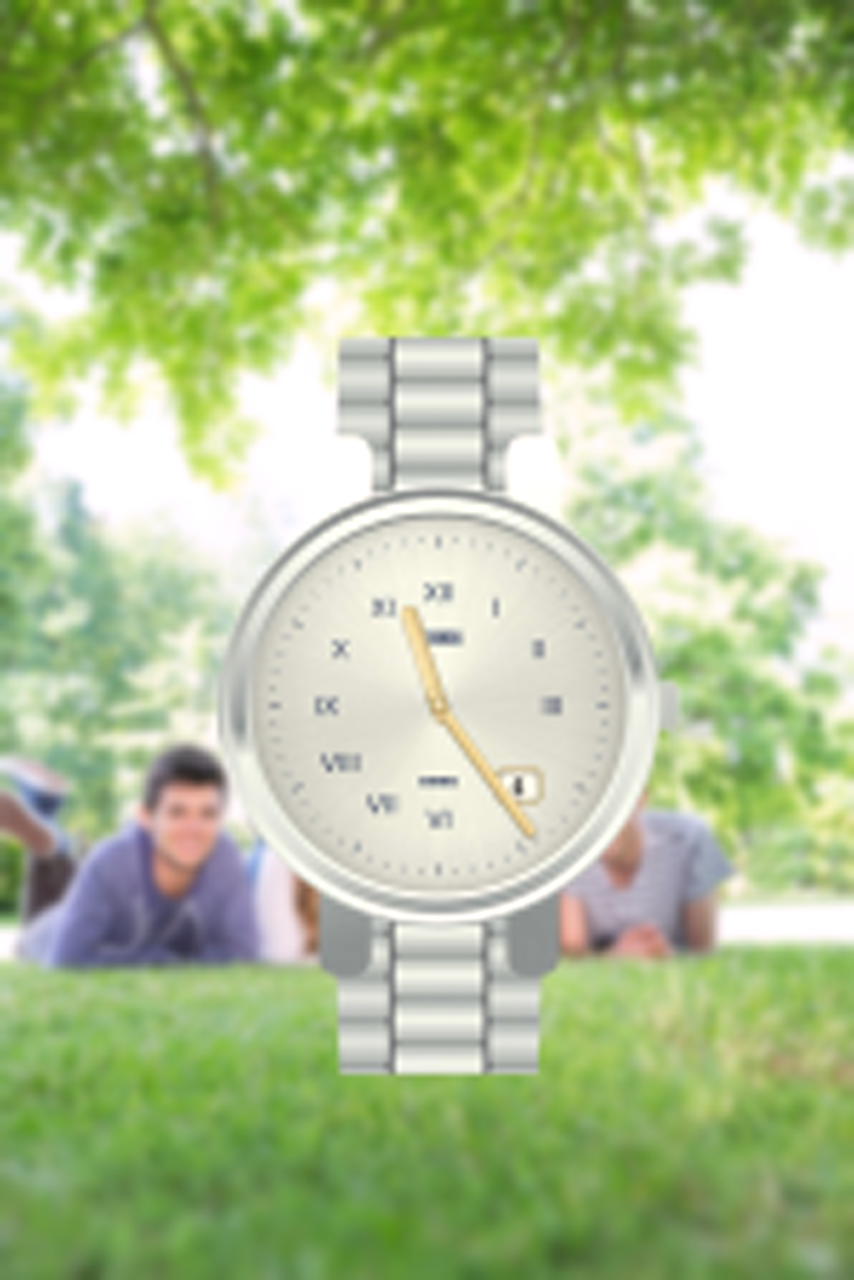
11:24
